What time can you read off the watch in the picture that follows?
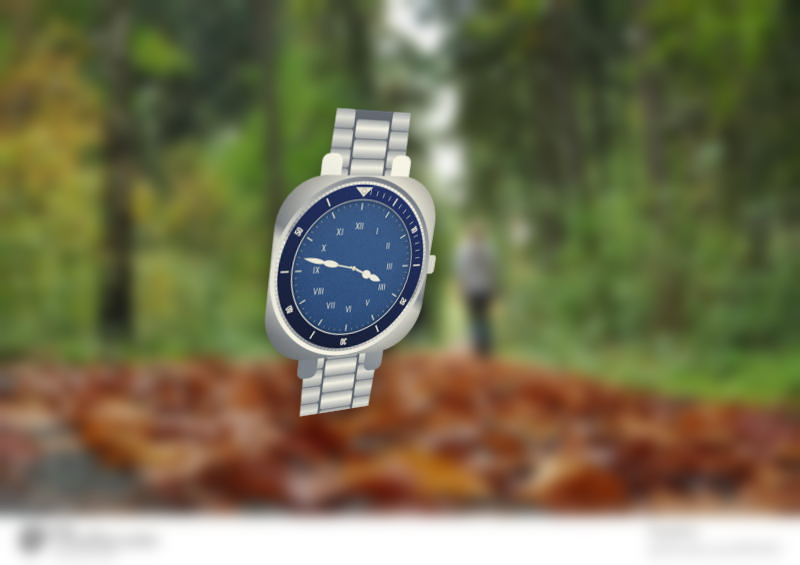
3:47
